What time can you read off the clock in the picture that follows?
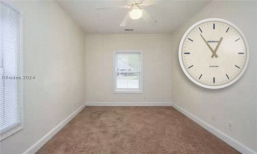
12:54
